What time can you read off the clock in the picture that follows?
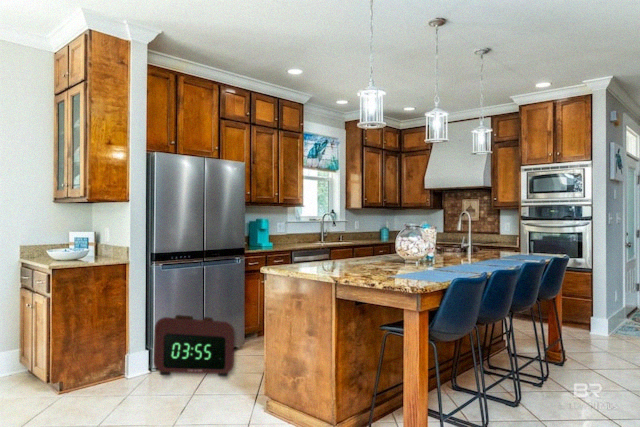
3:55
